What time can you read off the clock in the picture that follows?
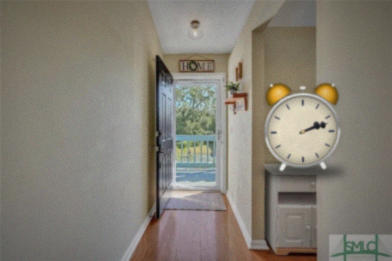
2:12
